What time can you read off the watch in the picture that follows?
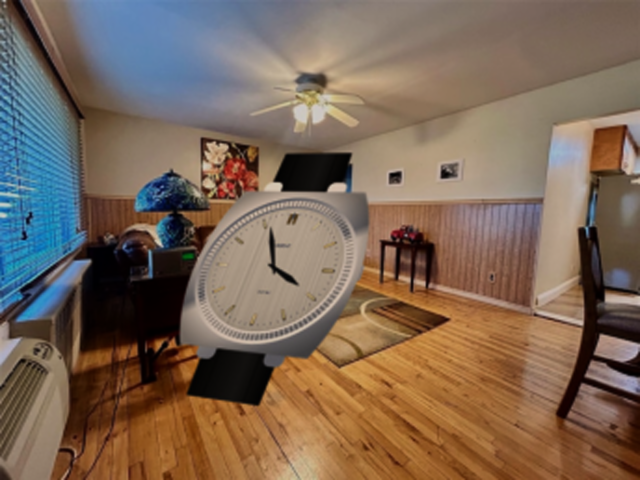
3:56
